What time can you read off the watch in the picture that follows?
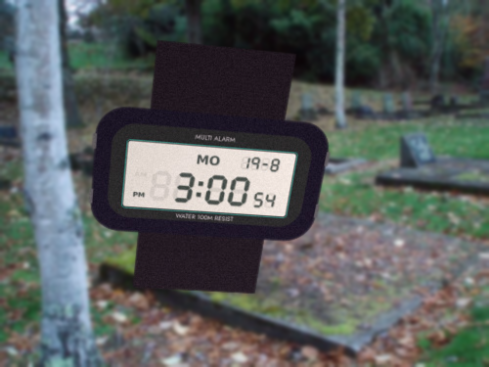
3:00:54
